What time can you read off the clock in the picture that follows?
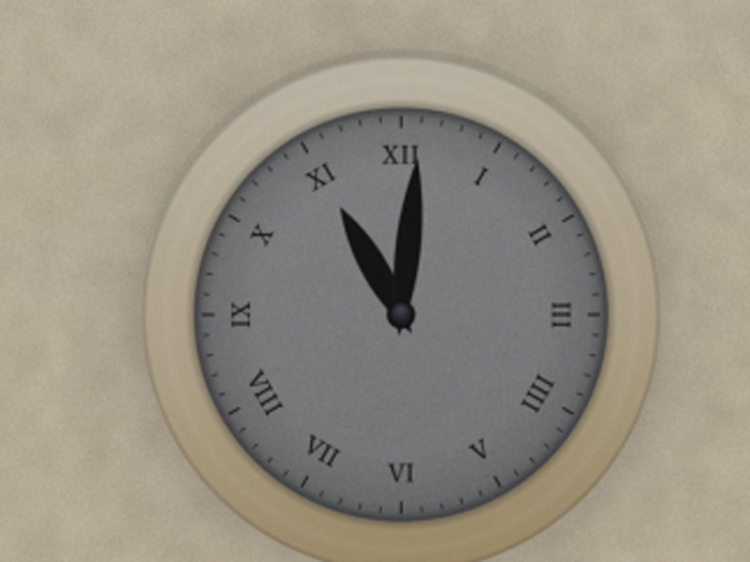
11:01
